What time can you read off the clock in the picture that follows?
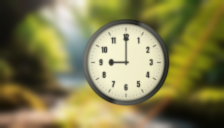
9:00
